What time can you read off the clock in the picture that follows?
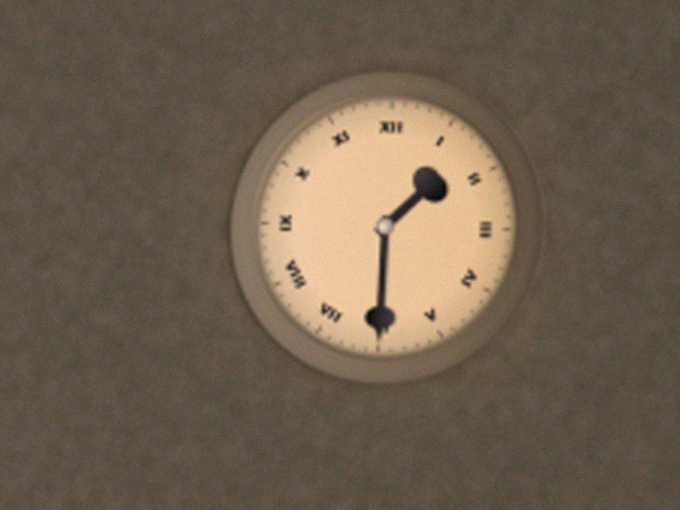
1:30
